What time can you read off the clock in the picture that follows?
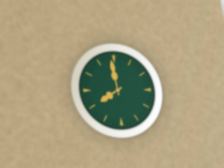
7:59
